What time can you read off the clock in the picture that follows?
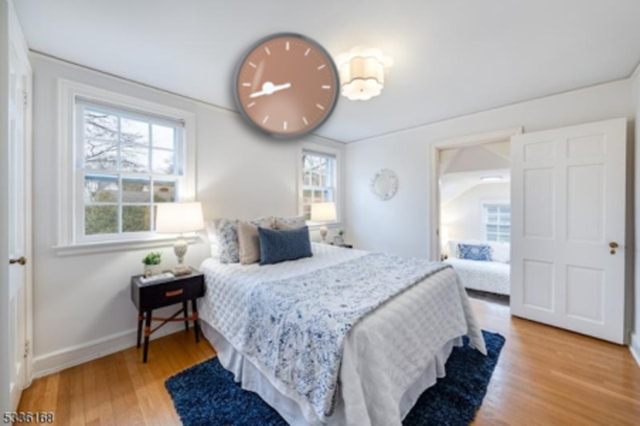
8:42
